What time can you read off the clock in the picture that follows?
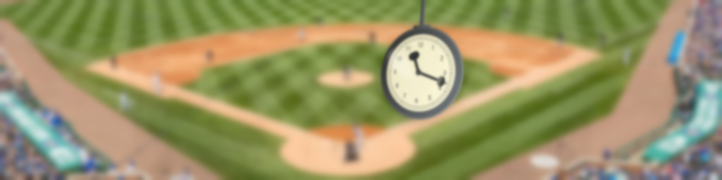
11:18
